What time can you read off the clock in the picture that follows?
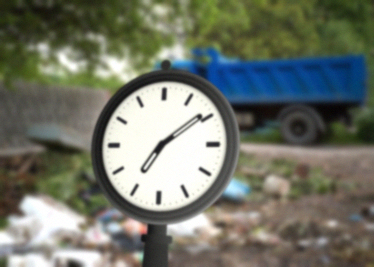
7:09
